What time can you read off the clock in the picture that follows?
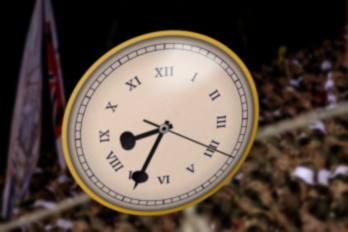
8:34:20
